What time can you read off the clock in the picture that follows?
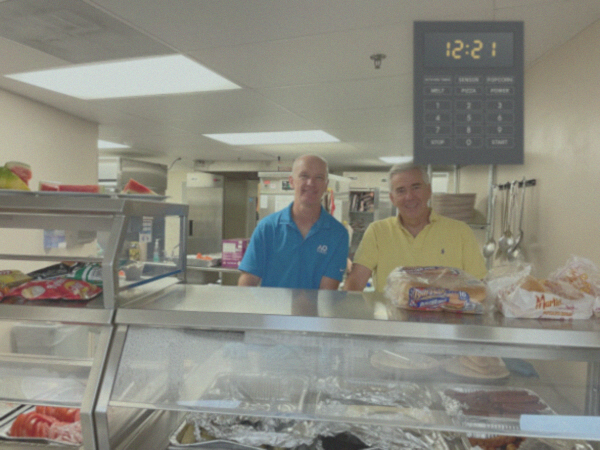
12:21
